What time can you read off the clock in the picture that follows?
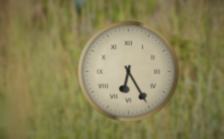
6:25
